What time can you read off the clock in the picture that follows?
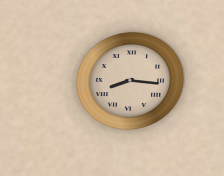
8:16
